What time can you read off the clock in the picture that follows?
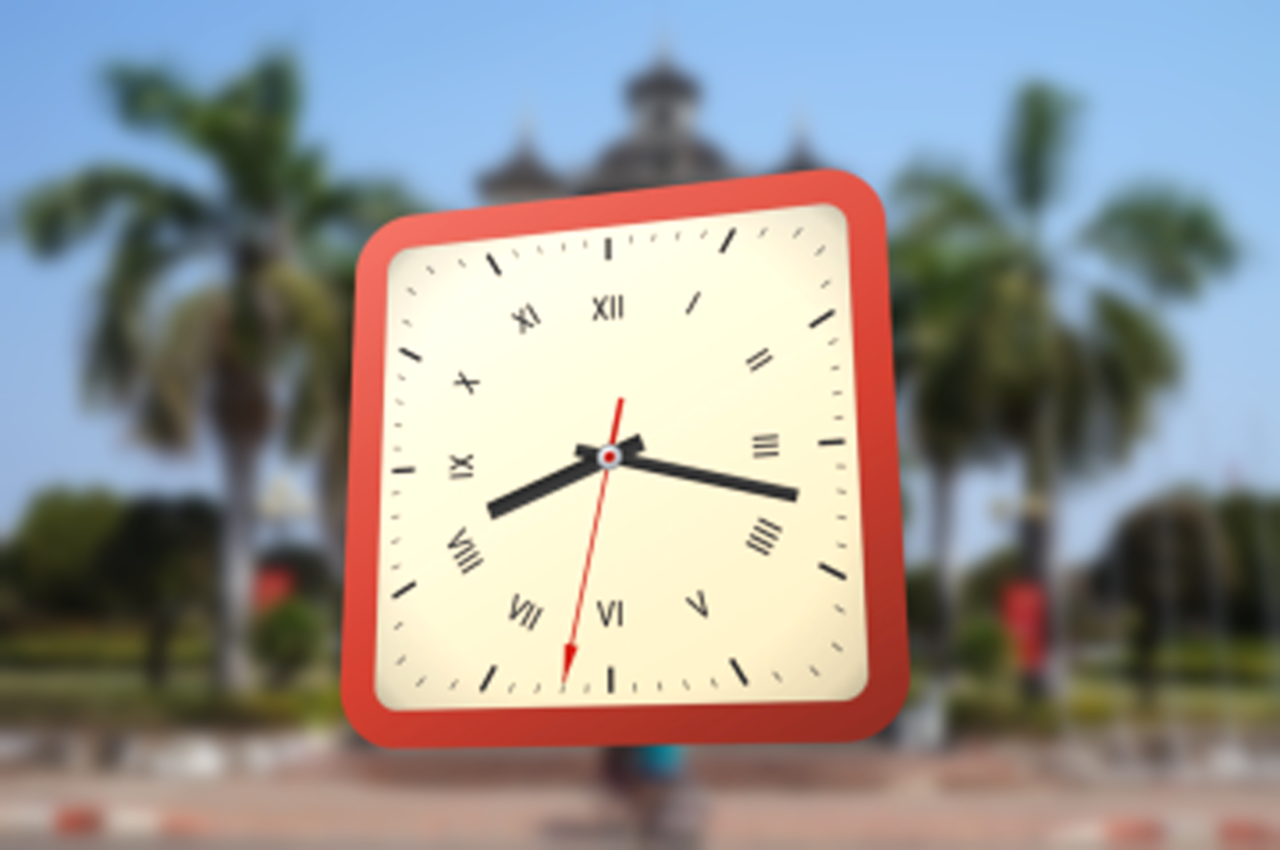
8:17:32
